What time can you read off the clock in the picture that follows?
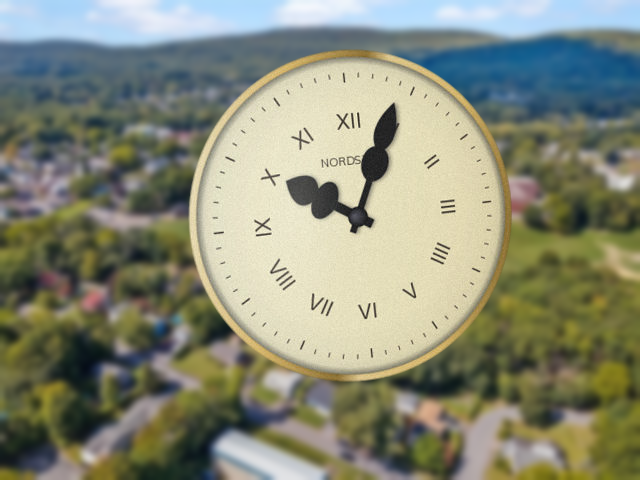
10:04
